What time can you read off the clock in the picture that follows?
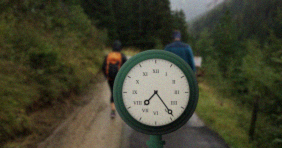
7:24
